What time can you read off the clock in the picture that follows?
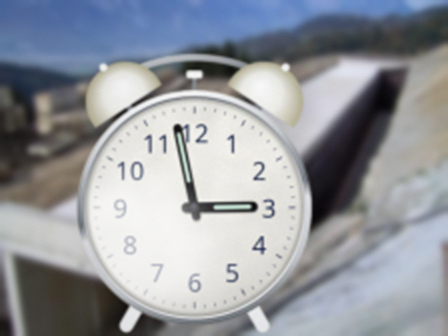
2:58
